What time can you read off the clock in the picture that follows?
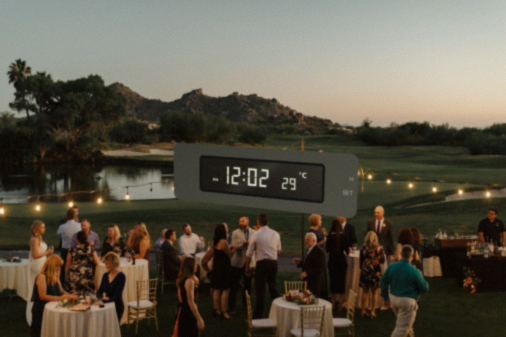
12:02
